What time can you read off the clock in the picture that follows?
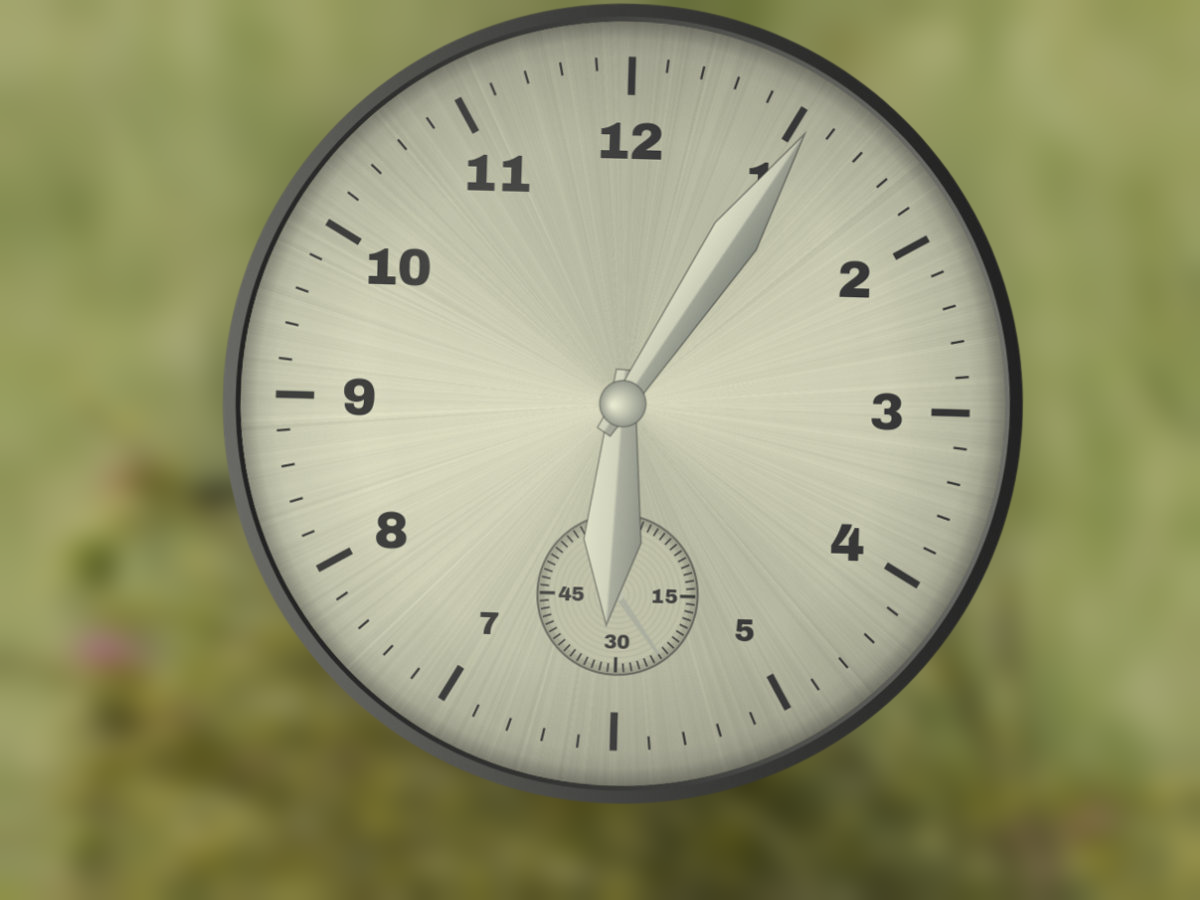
6:05:24
